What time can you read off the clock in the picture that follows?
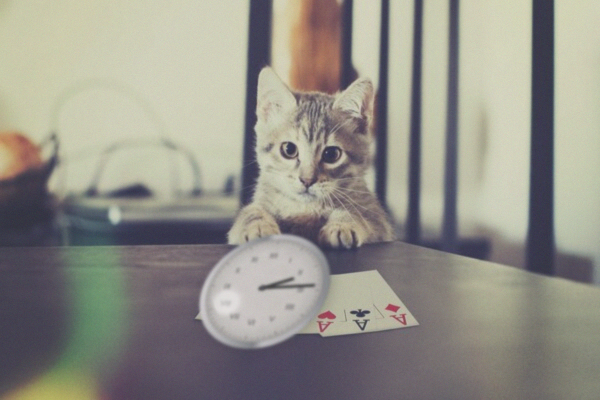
2:14
